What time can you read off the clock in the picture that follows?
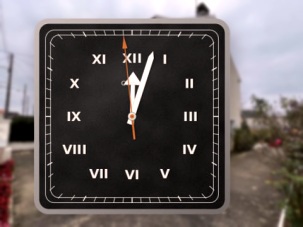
12:02:59
